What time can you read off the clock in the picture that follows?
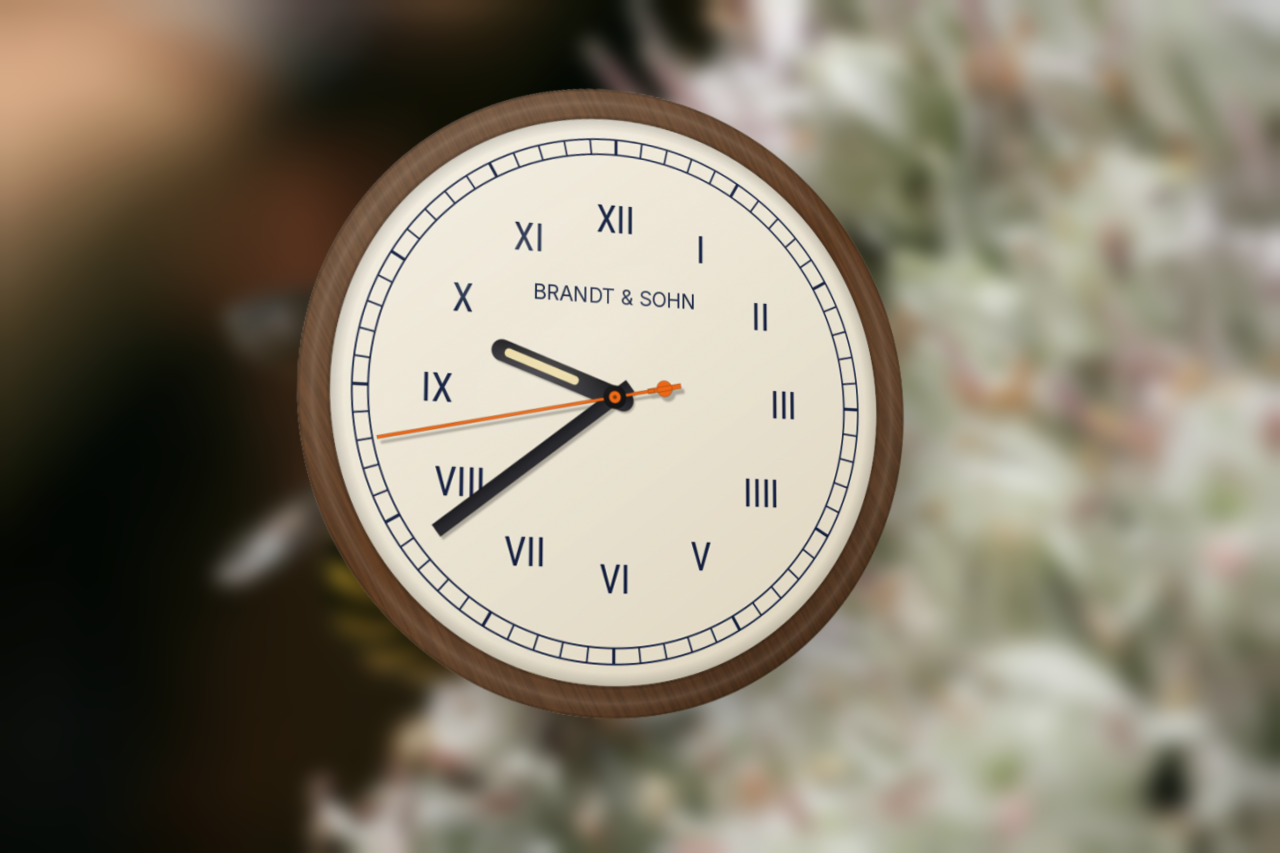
9:38:43
